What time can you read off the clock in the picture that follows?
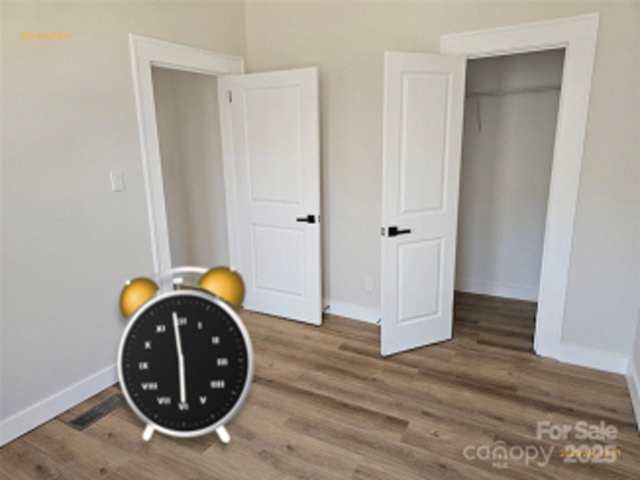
5:59
